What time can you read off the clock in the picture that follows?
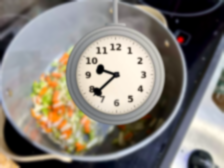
9:38
